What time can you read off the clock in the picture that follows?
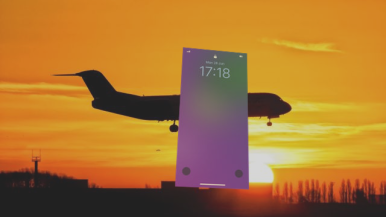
17:18
